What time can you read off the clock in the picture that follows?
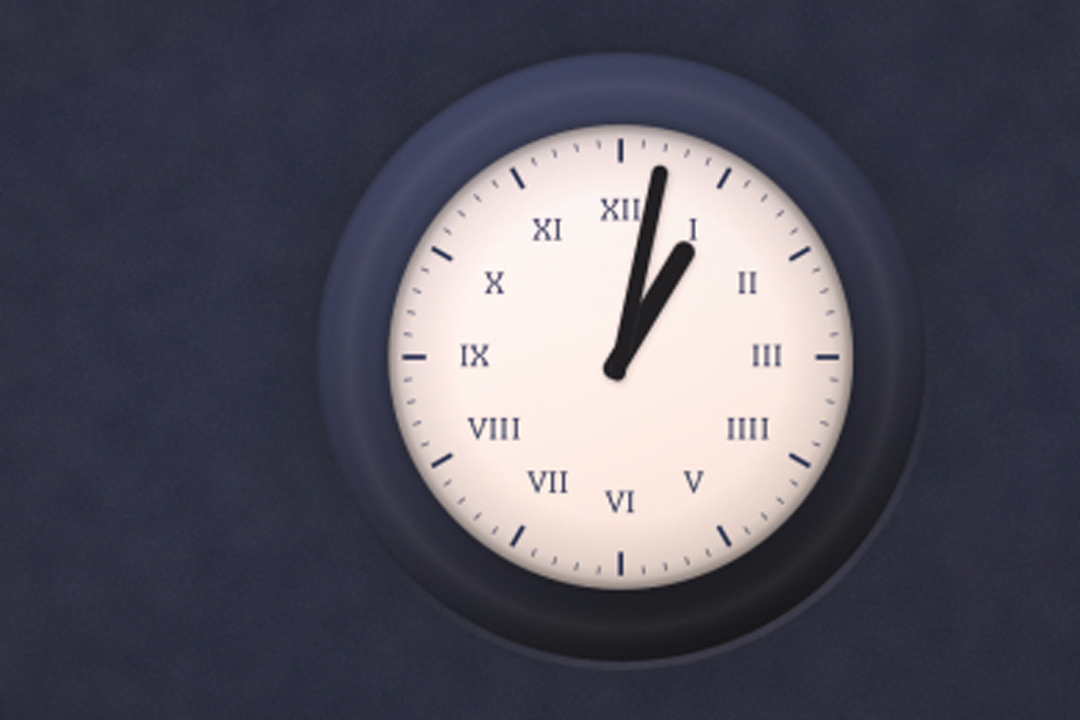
1:02
